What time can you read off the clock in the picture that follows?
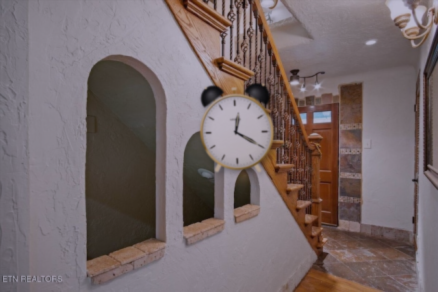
12:20
